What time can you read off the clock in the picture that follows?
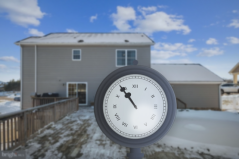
10:54
